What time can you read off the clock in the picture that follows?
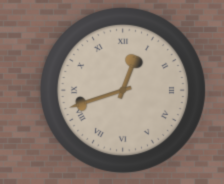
12:42
